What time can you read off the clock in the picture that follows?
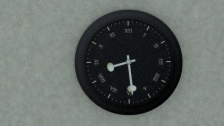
8:29
